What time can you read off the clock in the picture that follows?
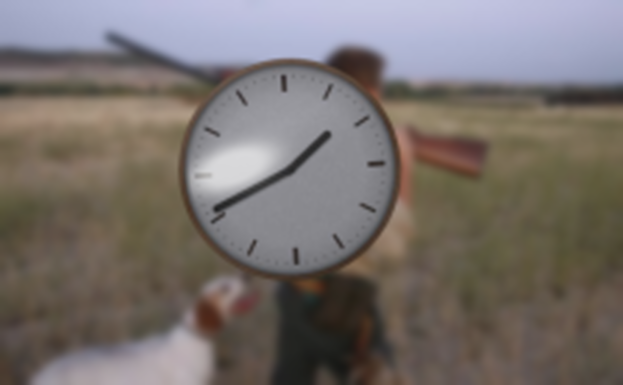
1:41
